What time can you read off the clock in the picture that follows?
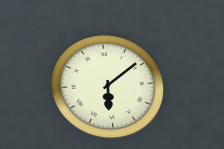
6:09
